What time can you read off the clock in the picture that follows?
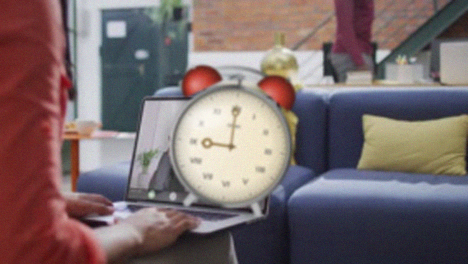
9:00
